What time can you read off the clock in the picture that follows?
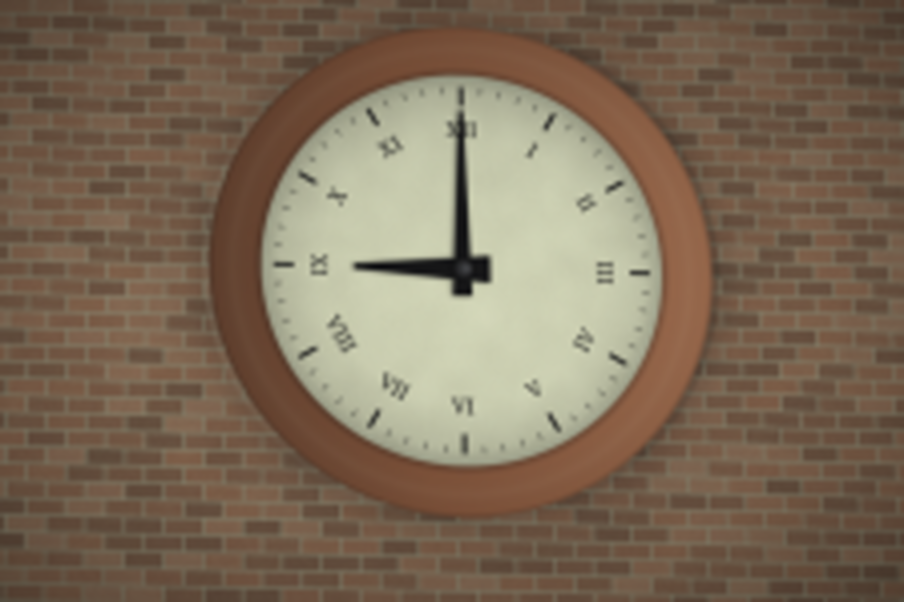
9:00
